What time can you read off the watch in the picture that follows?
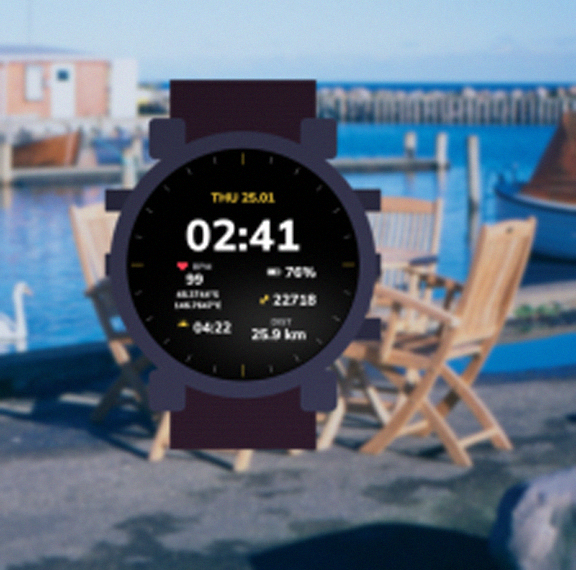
2:41
